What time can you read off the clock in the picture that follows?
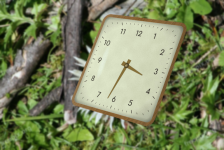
3:32
